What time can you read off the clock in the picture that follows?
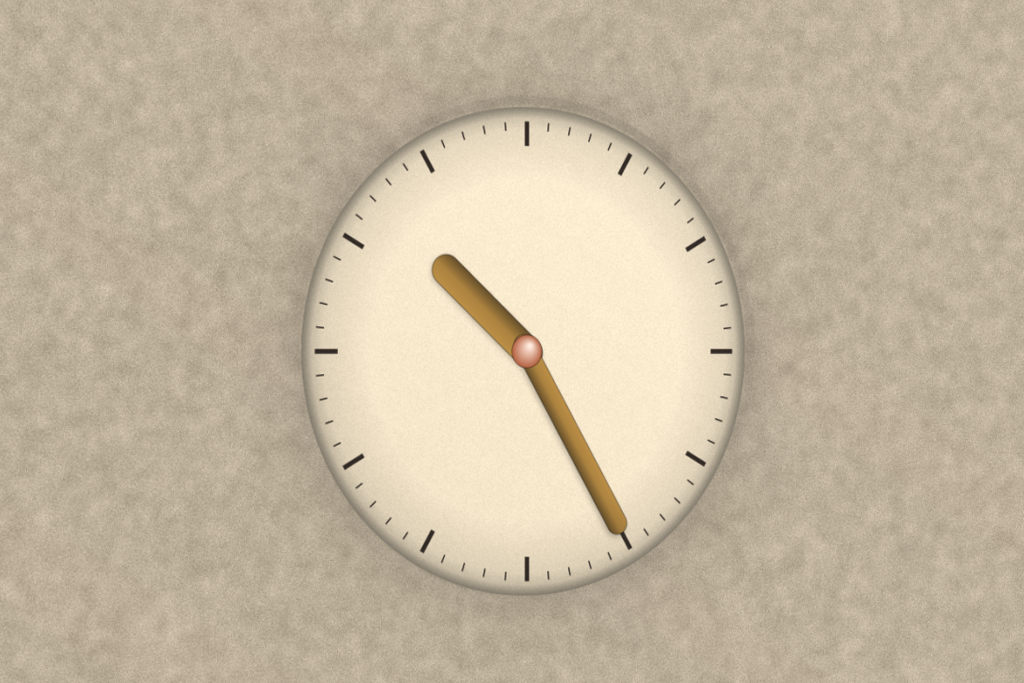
10:25
